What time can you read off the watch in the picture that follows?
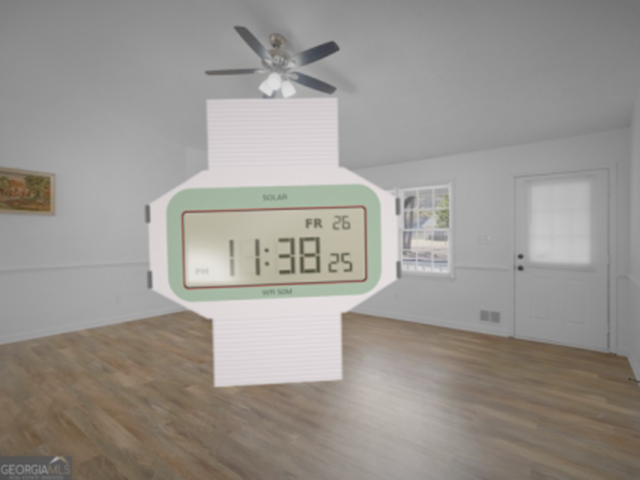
11:38:25
